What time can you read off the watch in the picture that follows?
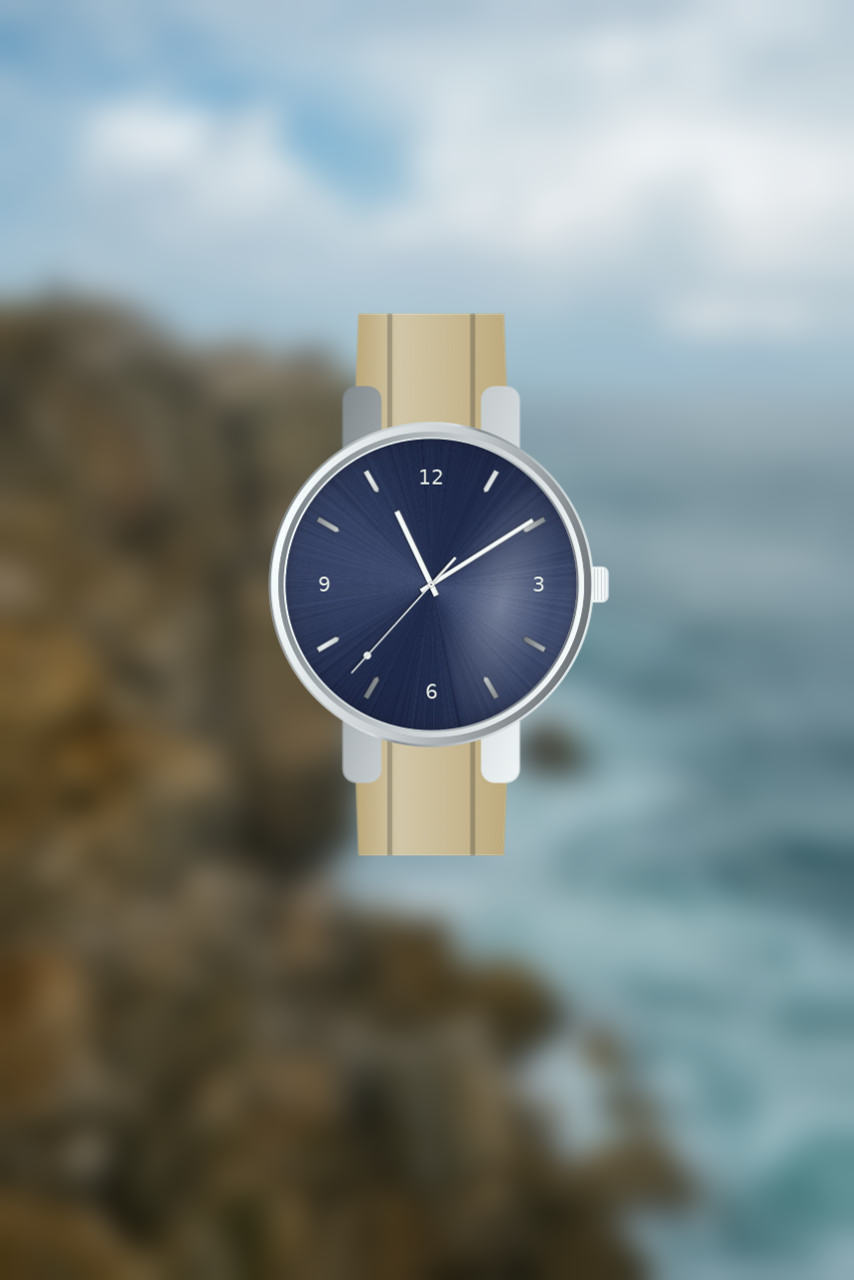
11:09:37
